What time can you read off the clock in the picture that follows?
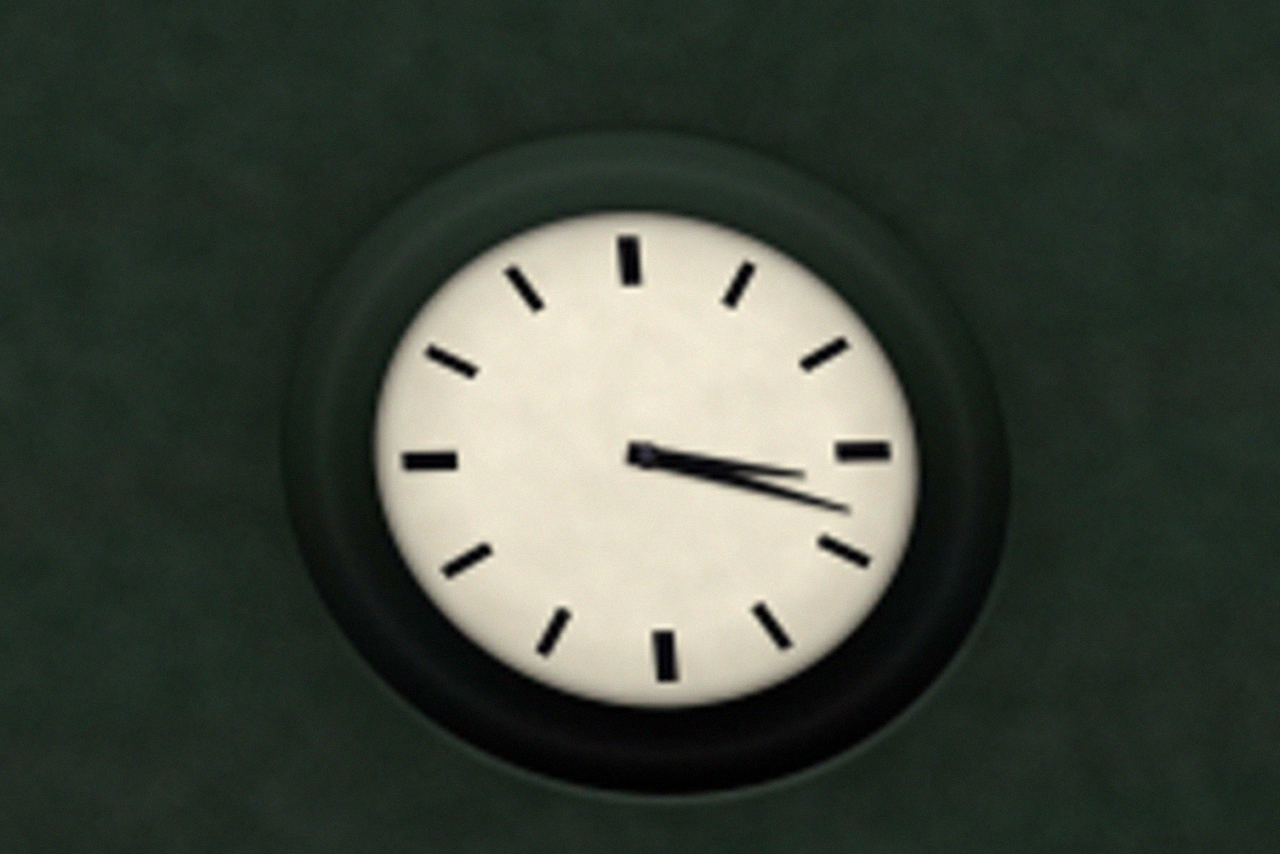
3:18
